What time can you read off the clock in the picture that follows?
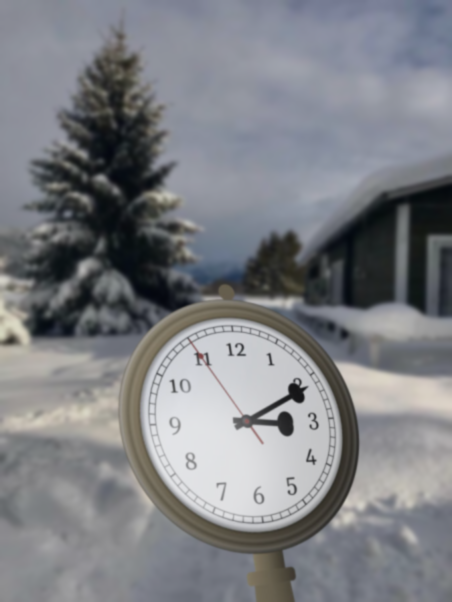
3:10:55
